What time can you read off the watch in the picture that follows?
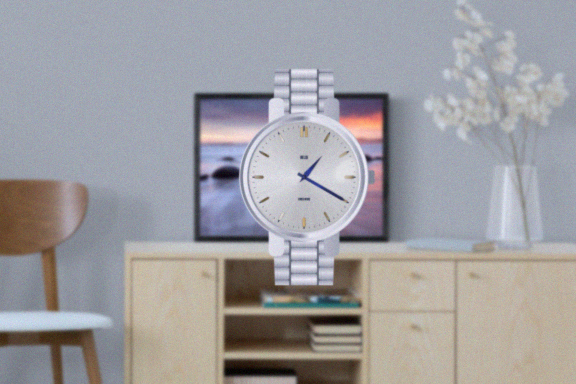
1:20
